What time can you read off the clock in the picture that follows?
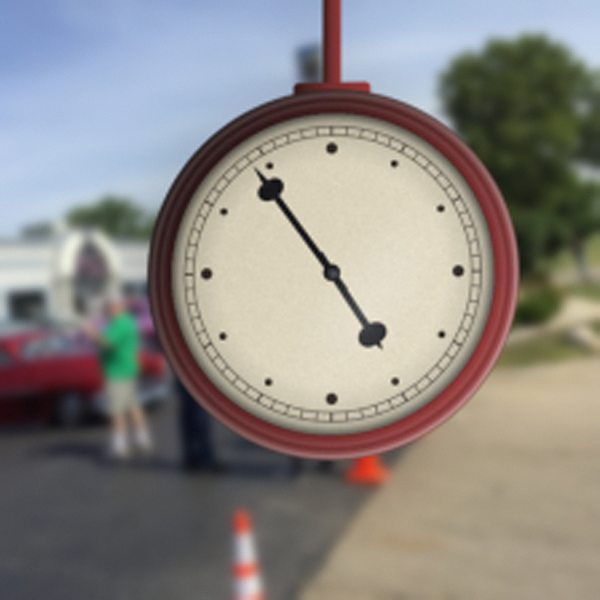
4:54
